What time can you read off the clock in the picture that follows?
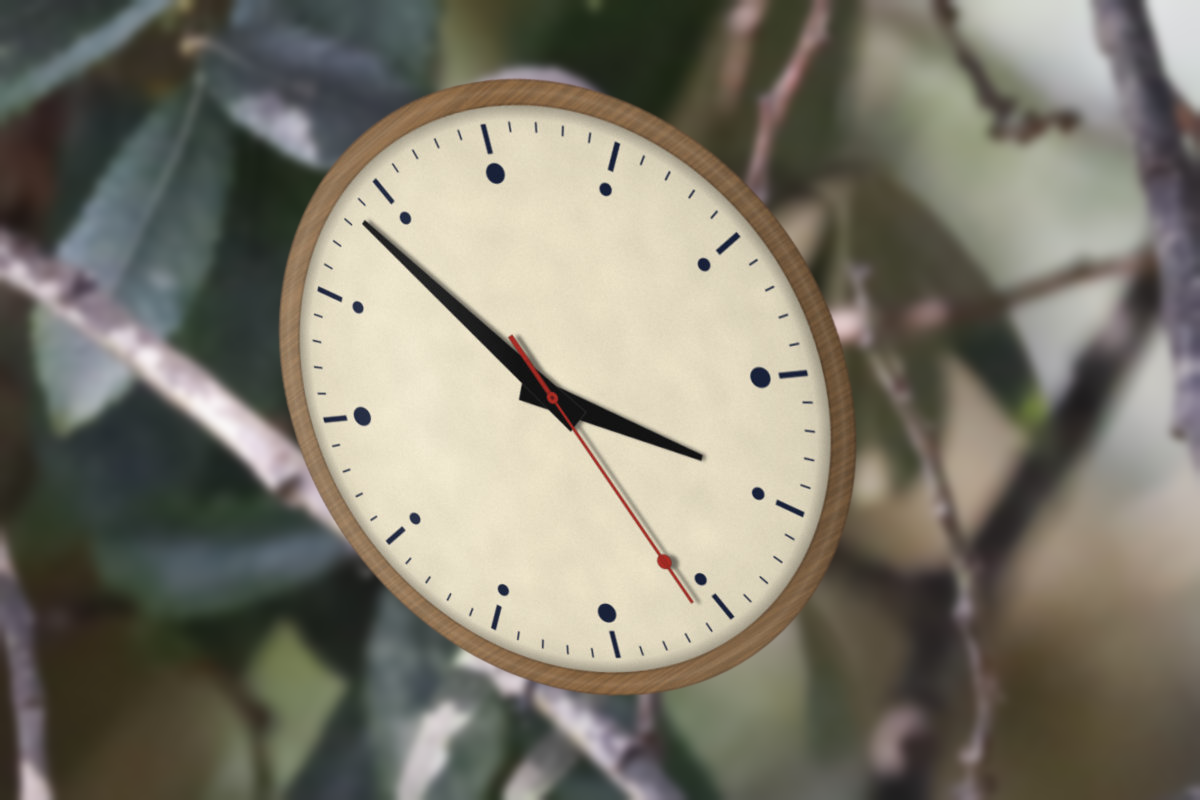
3:53:26
